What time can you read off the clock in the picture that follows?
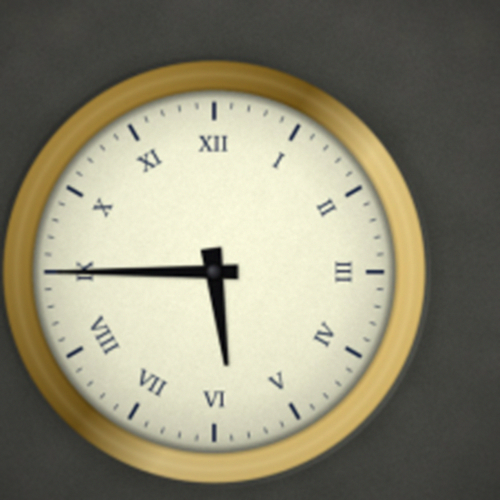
5:45
